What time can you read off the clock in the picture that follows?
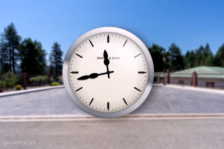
11:43
